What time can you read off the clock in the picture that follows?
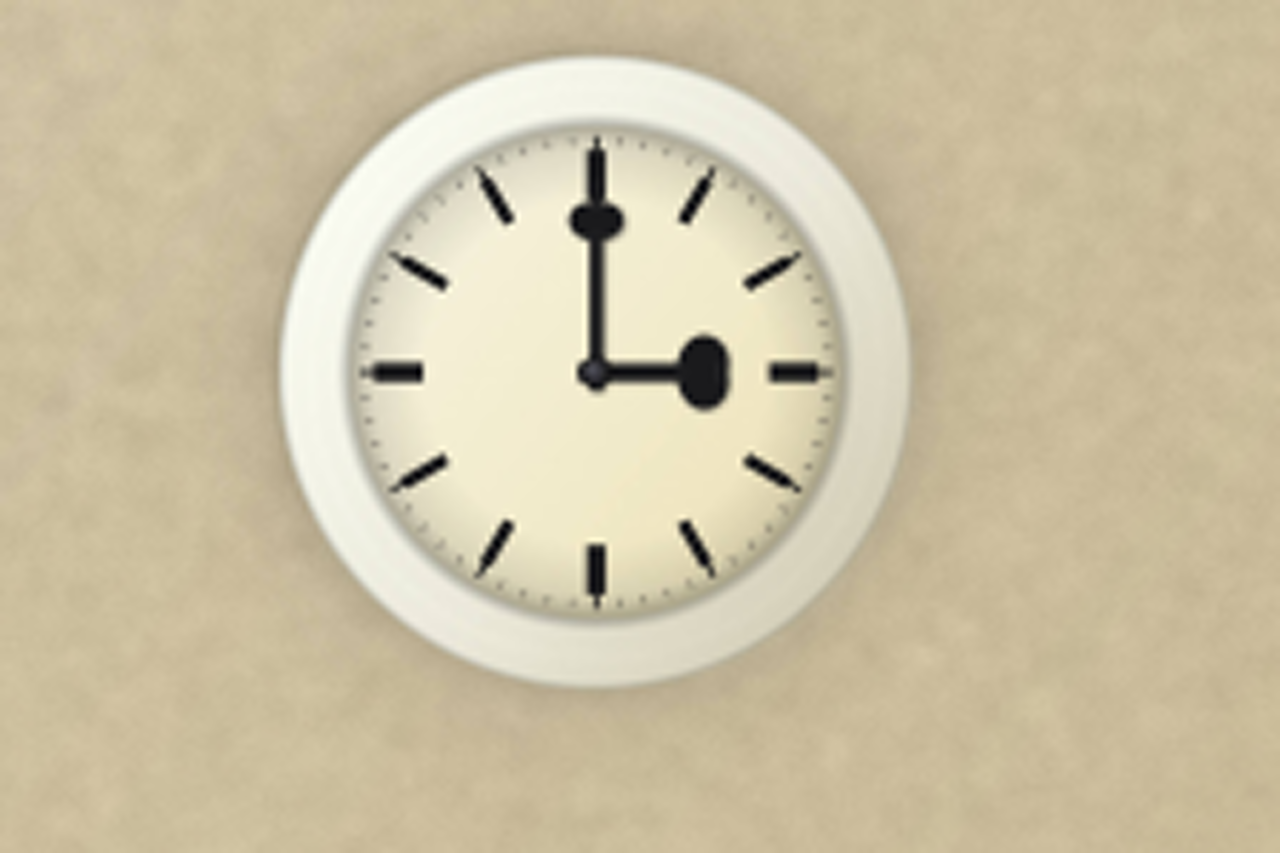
3:00
